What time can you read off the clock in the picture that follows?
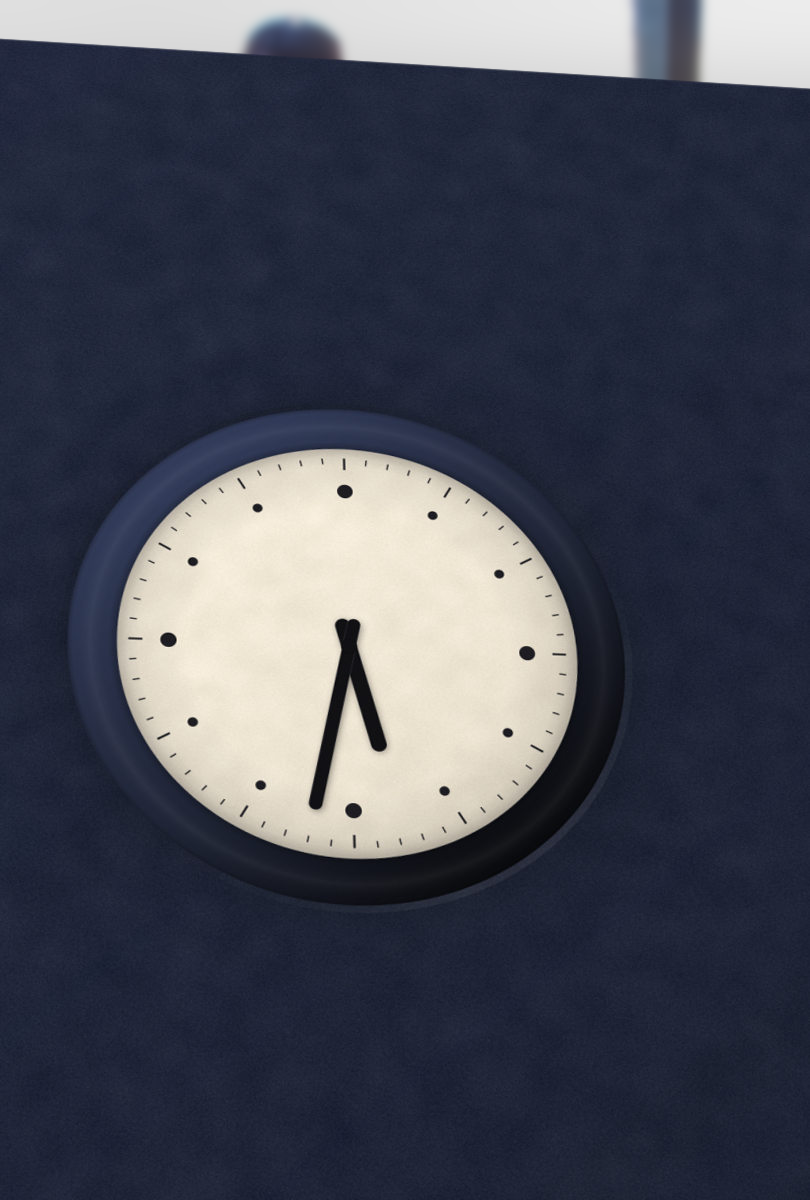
5:32
